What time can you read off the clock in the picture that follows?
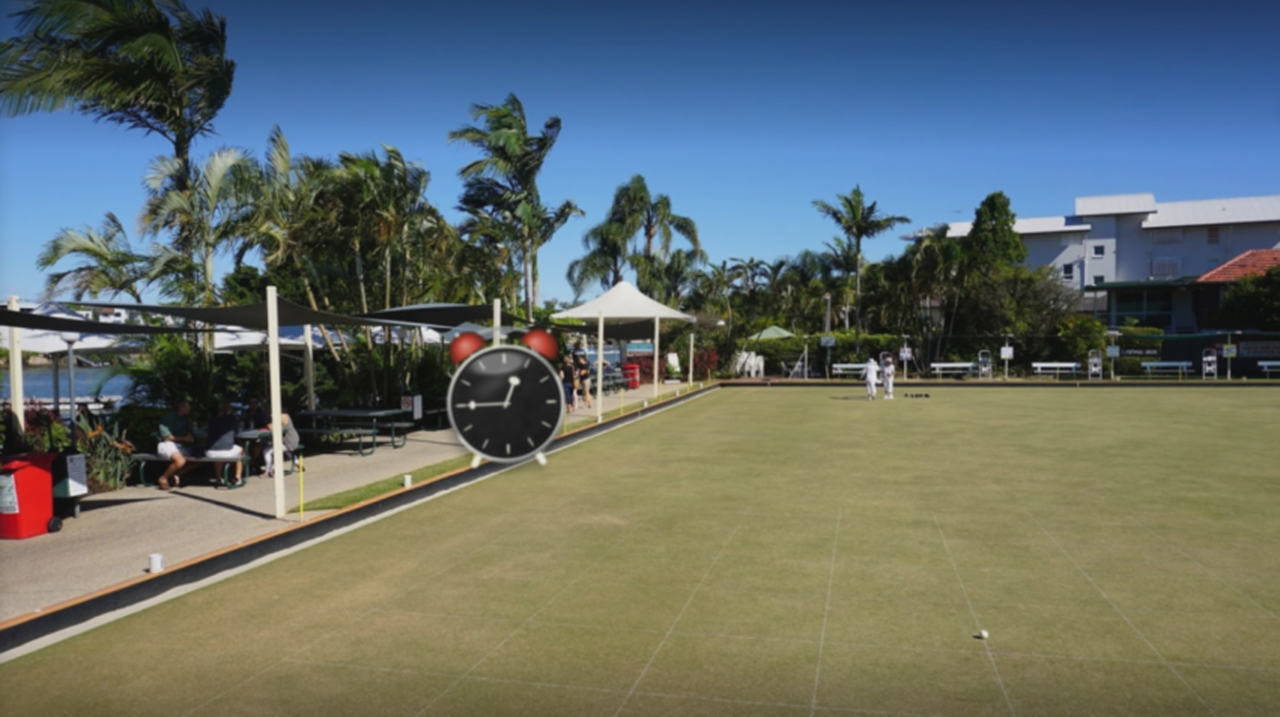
12:45
